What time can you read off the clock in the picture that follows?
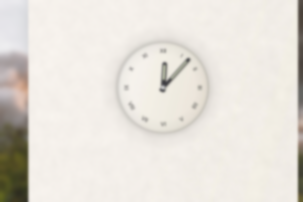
12:07
